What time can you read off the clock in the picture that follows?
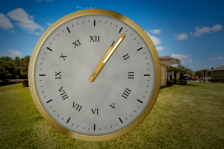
1:06
